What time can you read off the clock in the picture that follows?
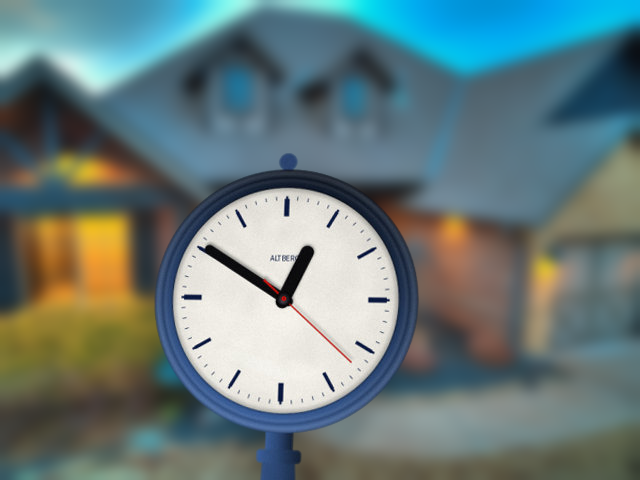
12:50:22
